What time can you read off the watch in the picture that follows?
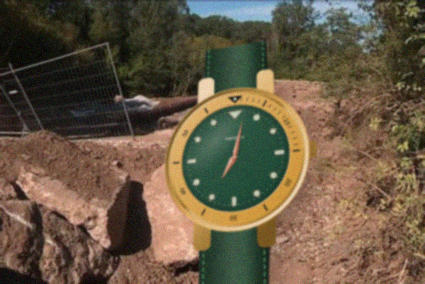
7:02
